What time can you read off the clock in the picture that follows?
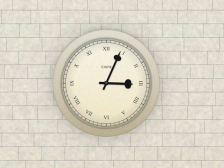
3:04
